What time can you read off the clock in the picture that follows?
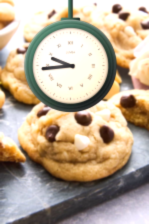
9:44
